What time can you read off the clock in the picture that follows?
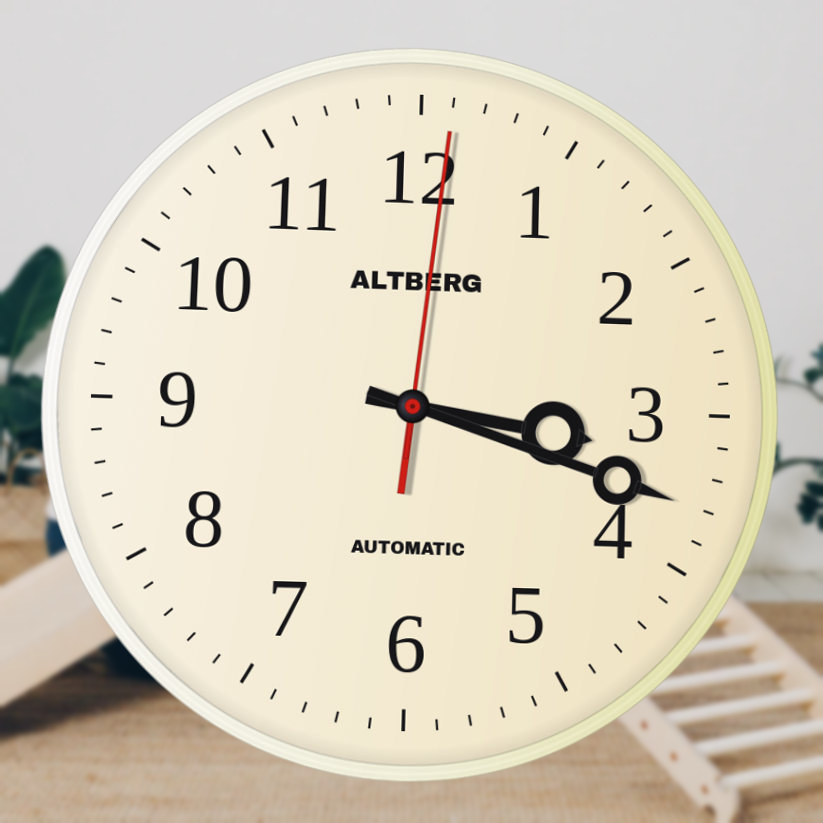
3:18:01
